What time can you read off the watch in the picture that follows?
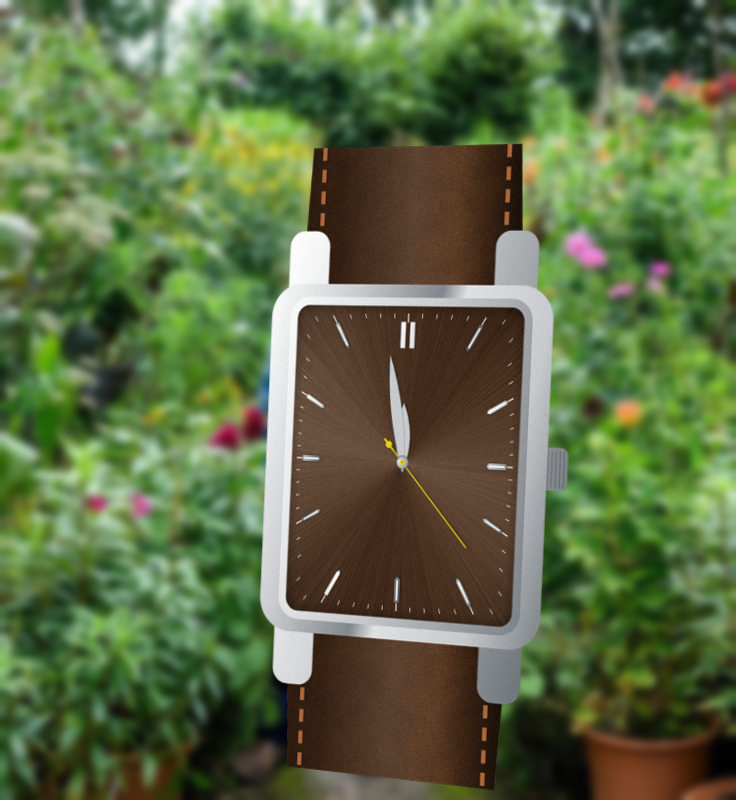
11:58:23
